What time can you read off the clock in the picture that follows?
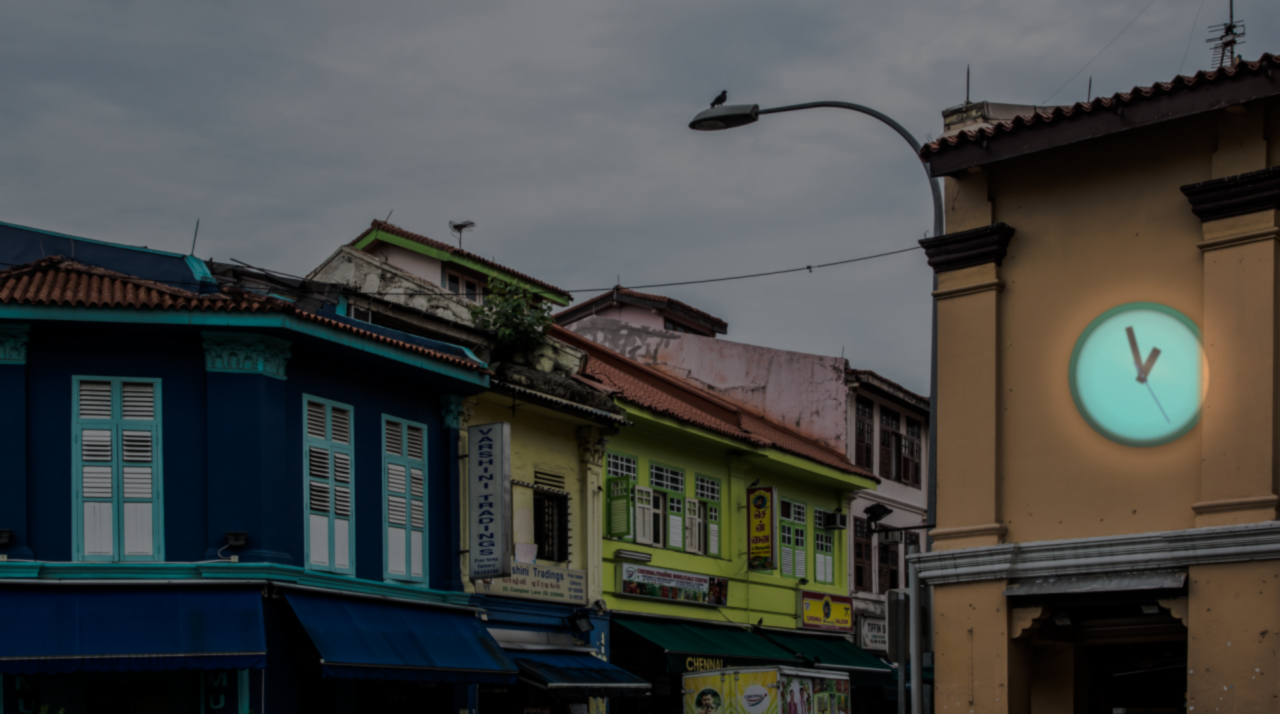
12:57:25
